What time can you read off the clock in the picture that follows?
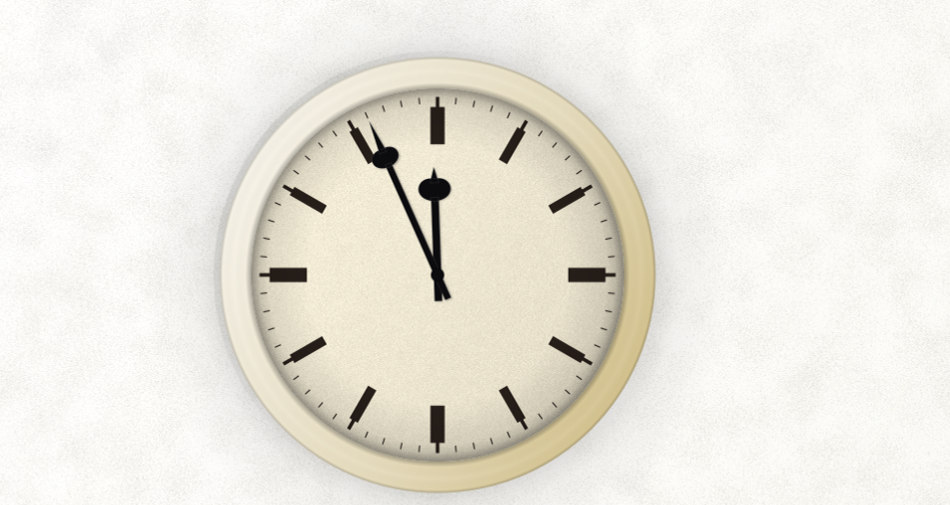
11:56
